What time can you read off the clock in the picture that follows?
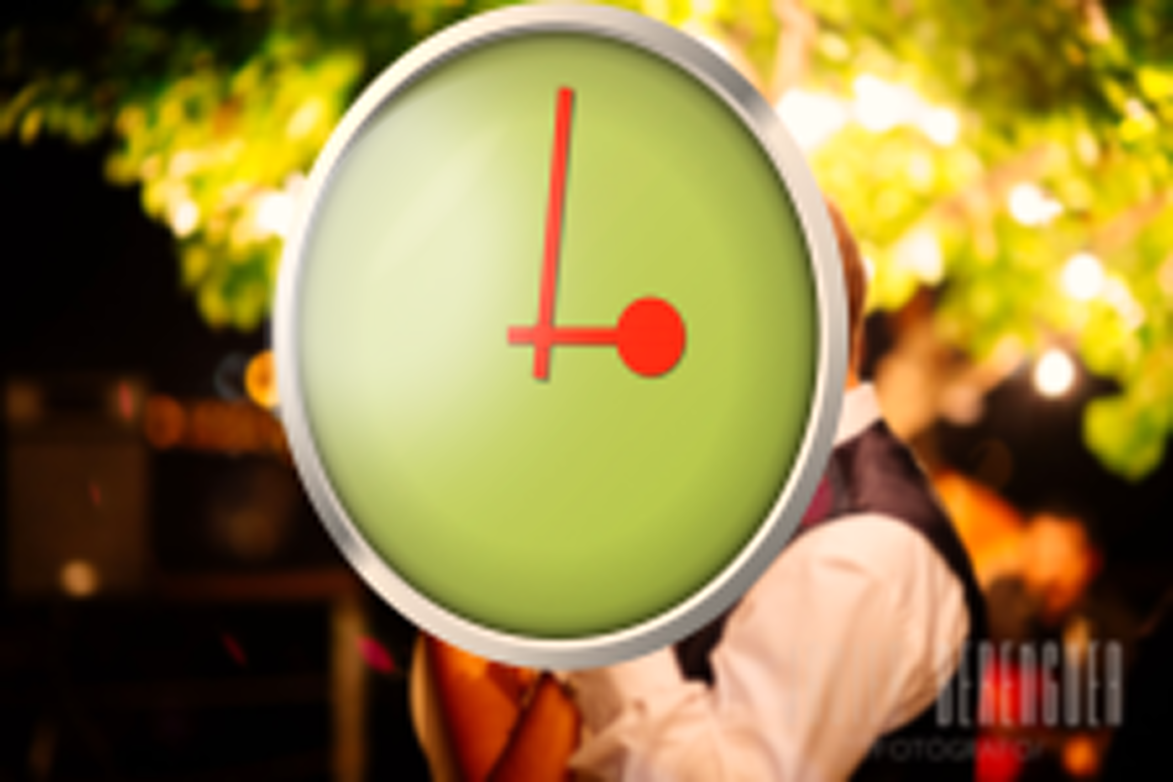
3:01
